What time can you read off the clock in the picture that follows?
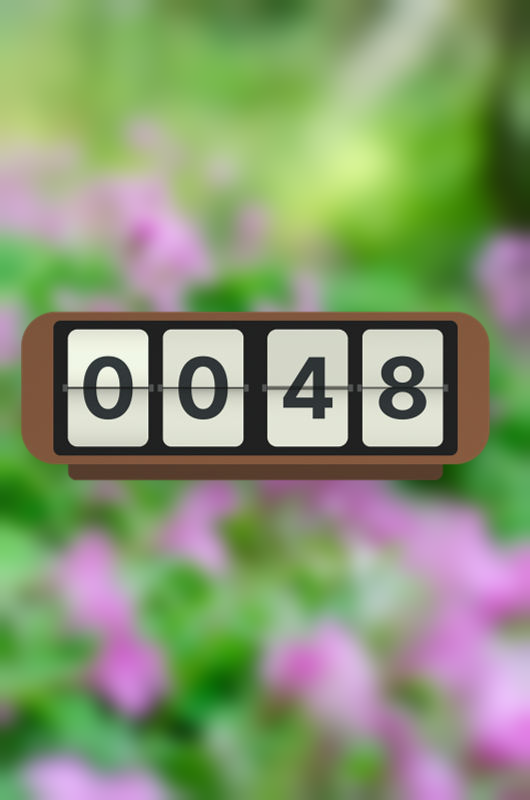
0:48
